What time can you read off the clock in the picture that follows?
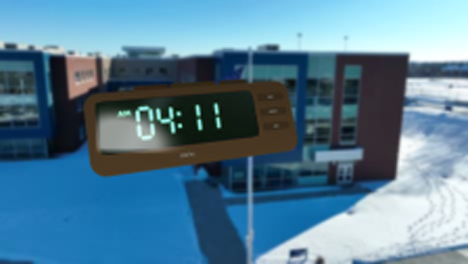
4:11
